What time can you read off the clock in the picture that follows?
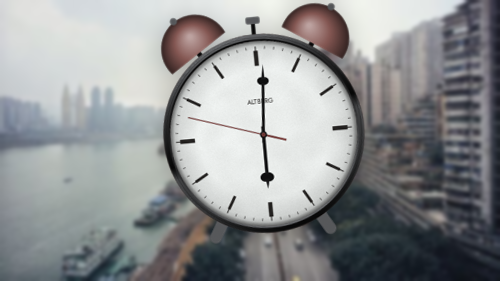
6:00:48
